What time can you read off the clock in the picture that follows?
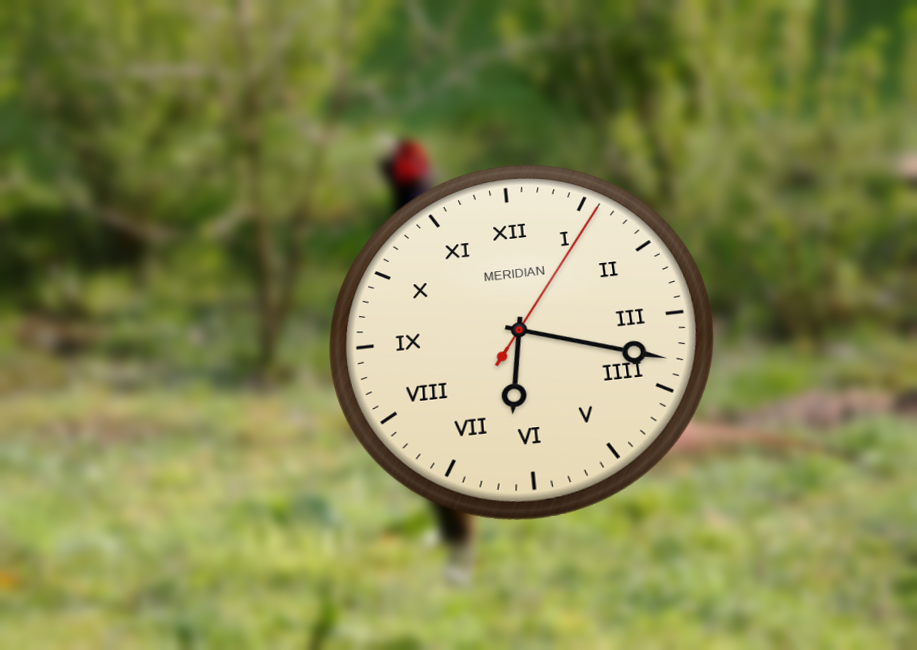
6:18:06
